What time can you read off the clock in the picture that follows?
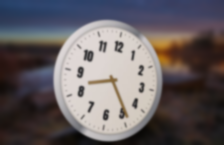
8:24
